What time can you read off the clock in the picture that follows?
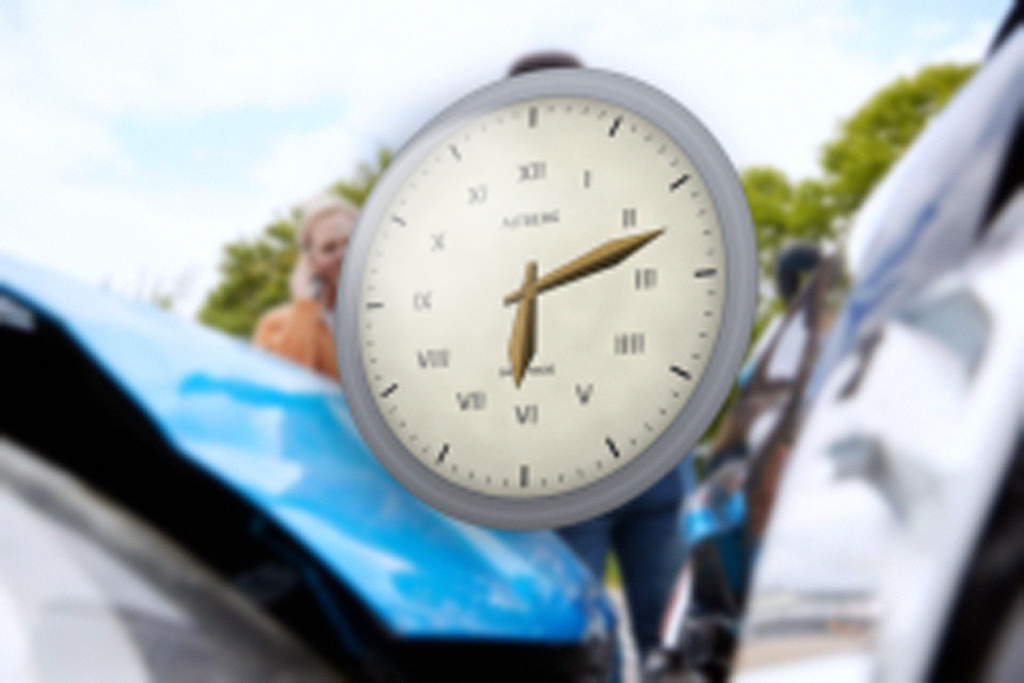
6:12
